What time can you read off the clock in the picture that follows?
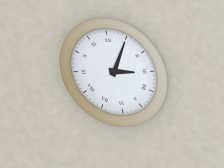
3:05
